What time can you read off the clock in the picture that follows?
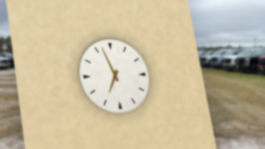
6:57
